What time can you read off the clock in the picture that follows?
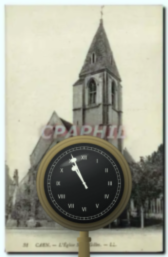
10:56
